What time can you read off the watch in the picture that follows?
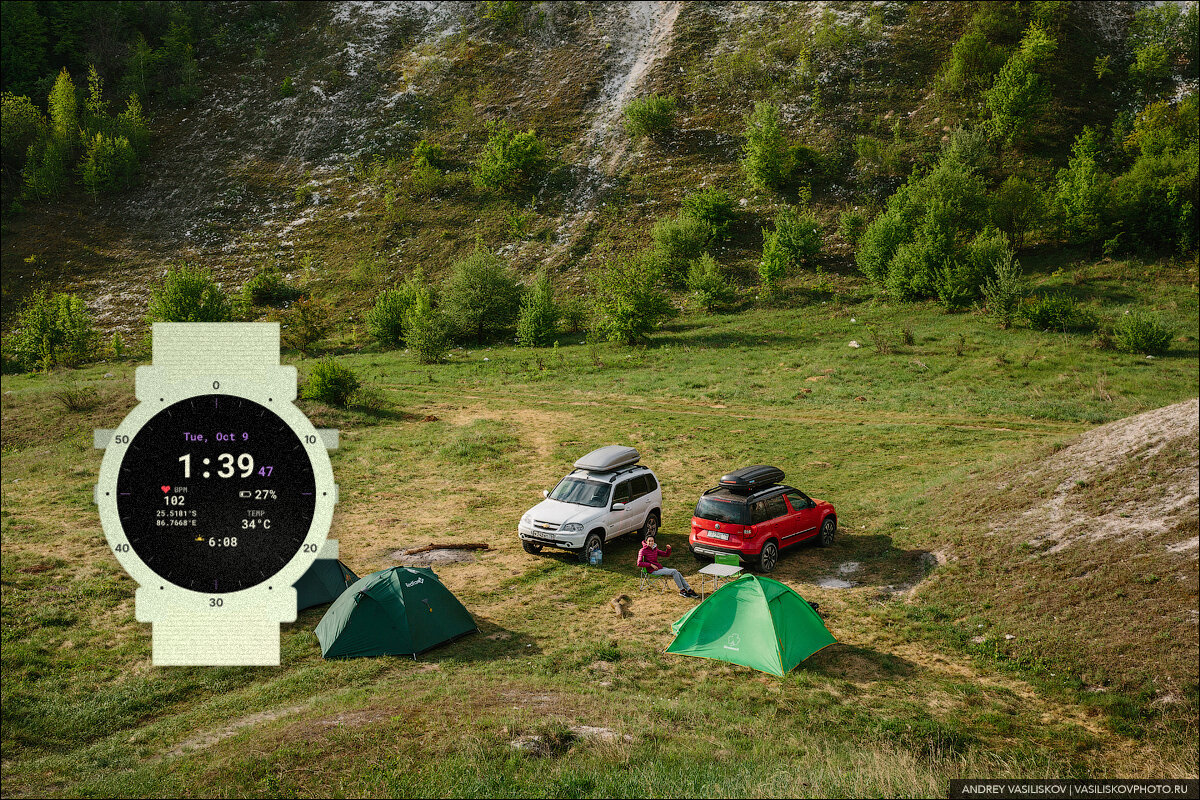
1:39:47
